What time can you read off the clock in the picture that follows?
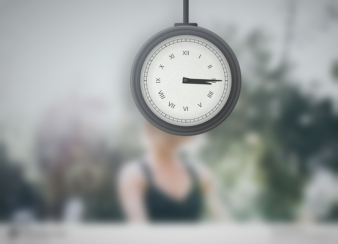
3:15
